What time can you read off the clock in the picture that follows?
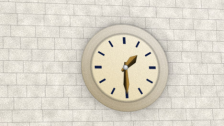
1:30
